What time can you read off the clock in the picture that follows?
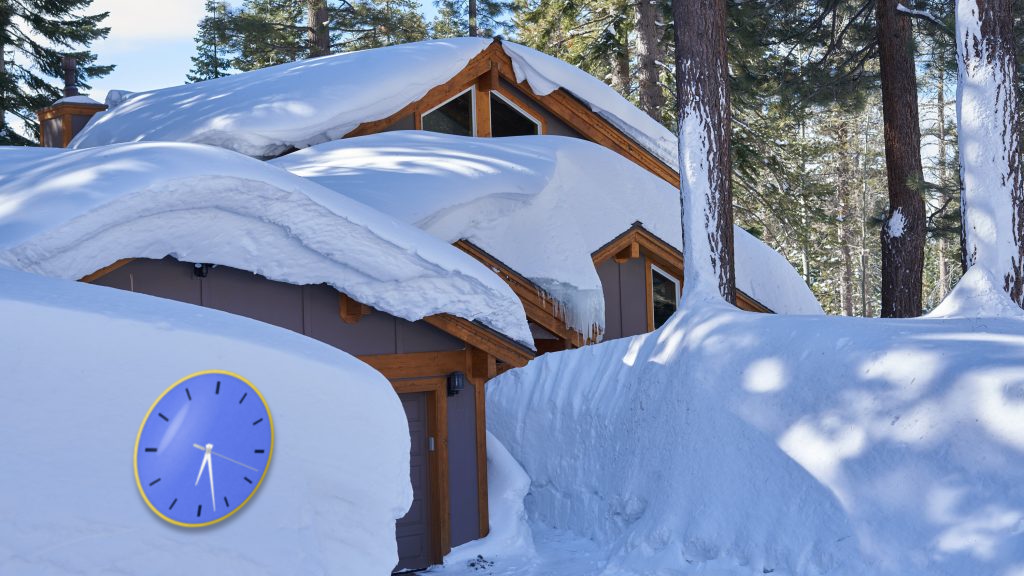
6:27:18
